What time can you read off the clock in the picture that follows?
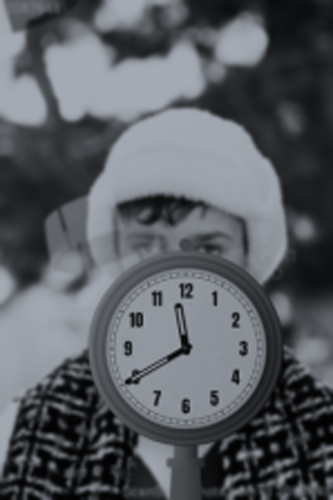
11:40
